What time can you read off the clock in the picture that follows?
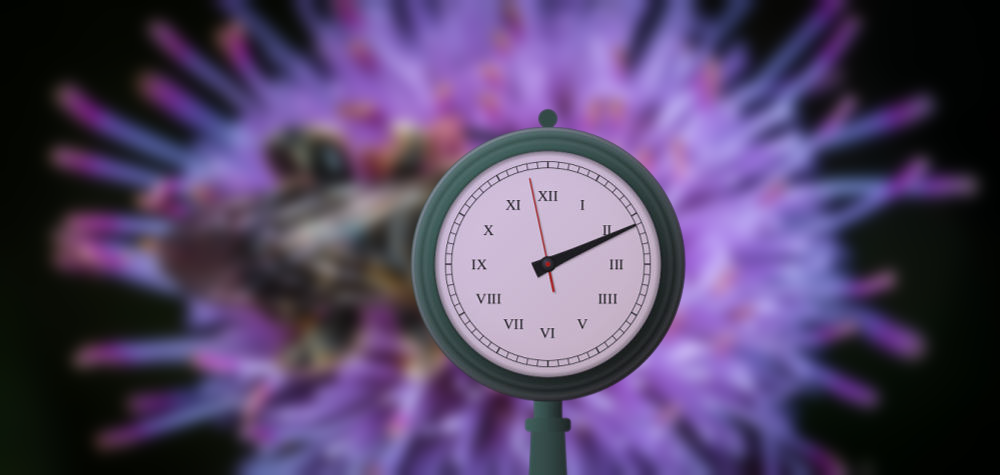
2:10:58
